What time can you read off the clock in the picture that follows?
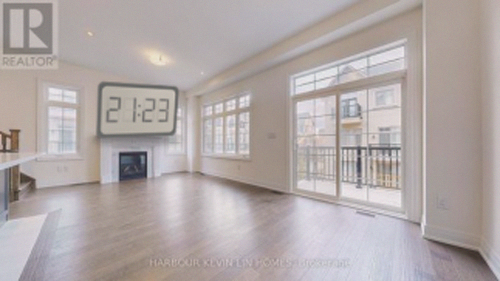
21:23
